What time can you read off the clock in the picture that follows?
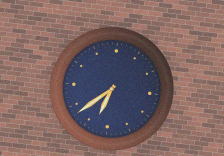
6:38
